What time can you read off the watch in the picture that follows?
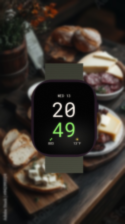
20:49
